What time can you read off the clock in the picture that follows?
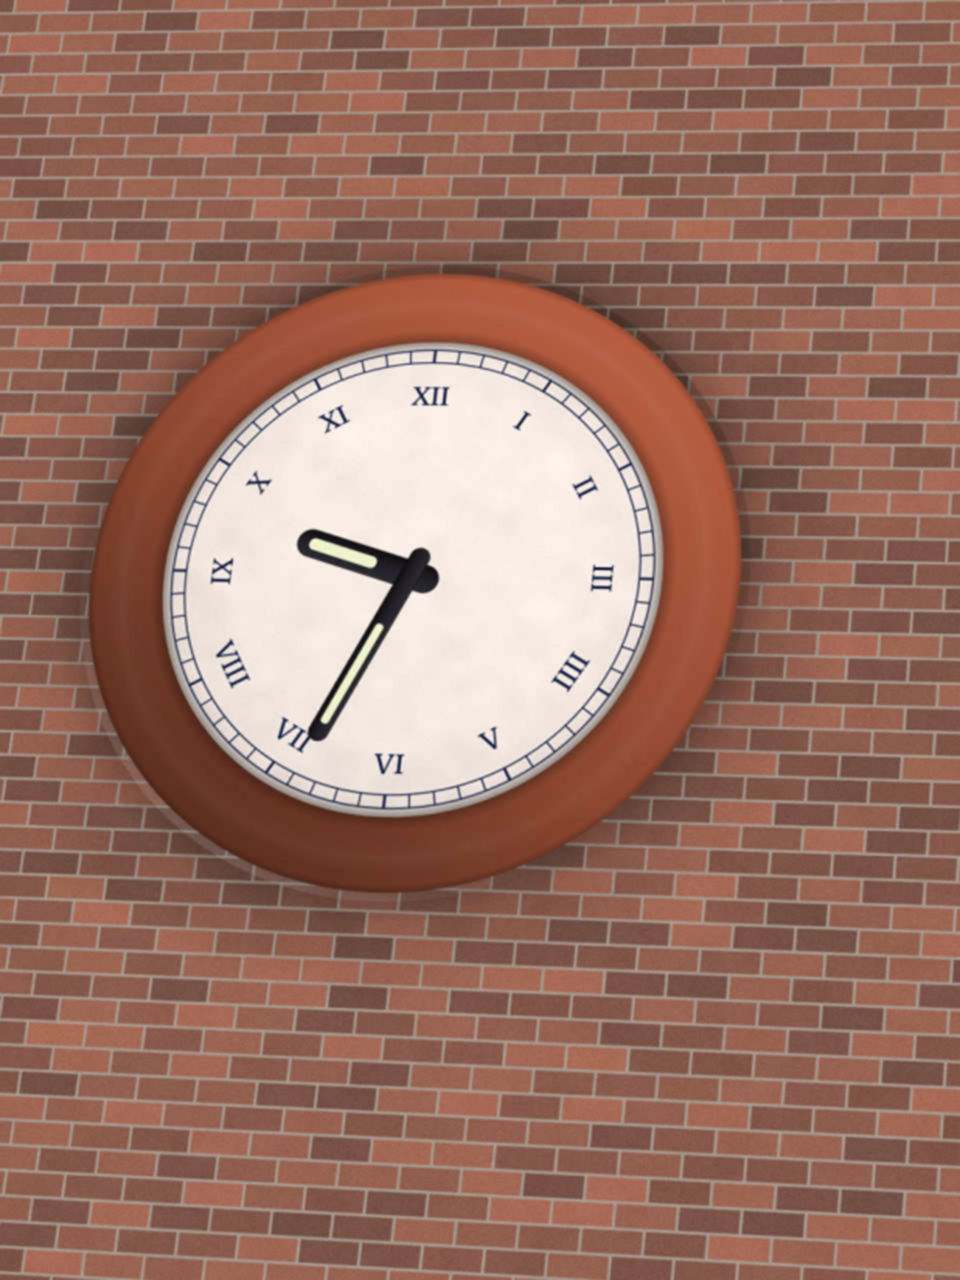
9:34
